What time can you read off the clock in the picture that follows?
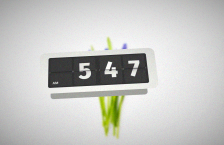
5:47
